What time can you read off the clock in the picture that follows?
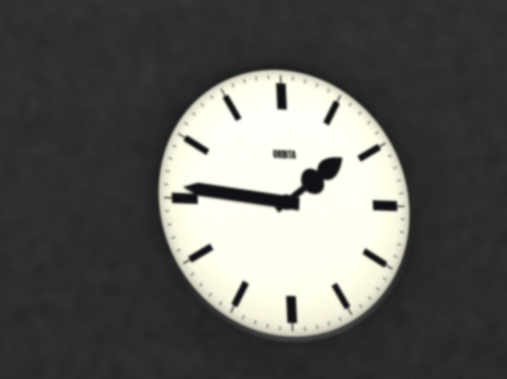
1:46
